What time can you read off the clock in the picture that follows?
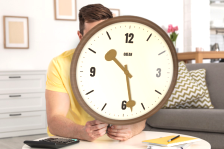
10:28
